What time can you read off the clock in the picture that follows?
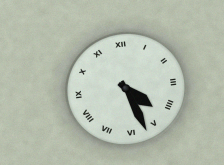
4:27
